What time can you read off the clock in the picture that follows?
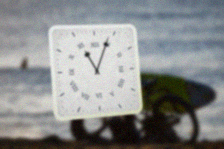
11:04
